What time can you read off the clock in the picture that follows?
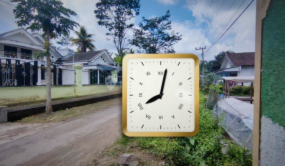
8:02
